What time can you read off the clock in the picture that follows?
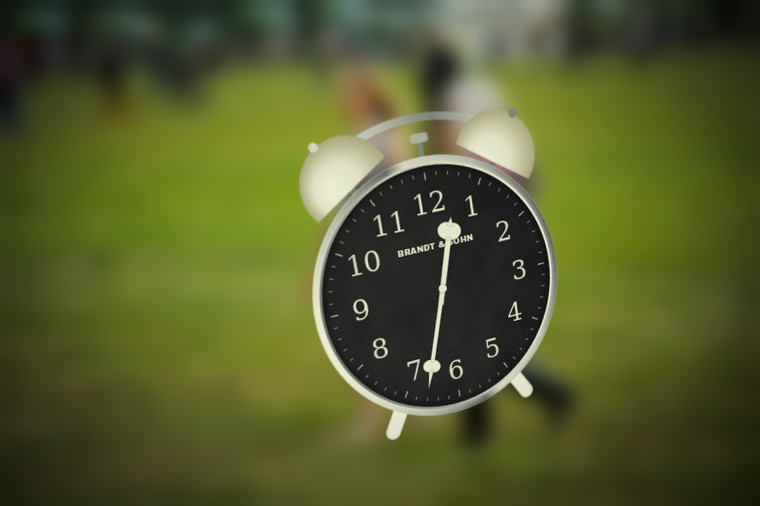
12:33
